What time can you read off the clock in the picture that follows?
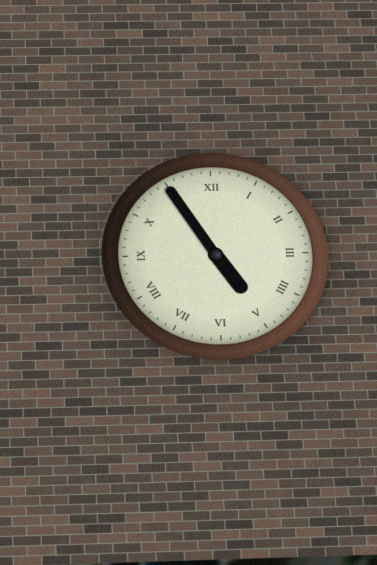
4:55
